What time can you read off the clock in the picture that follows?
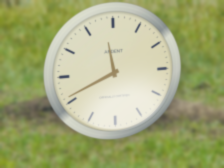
11:41
